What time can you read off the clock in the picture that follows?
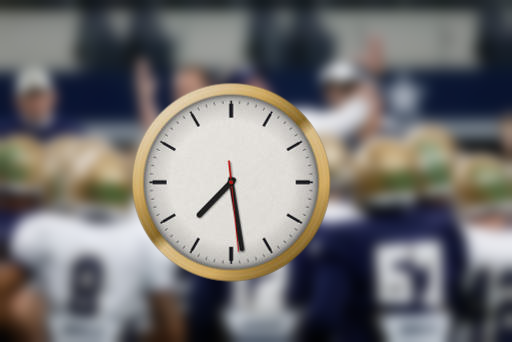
7:28:29
